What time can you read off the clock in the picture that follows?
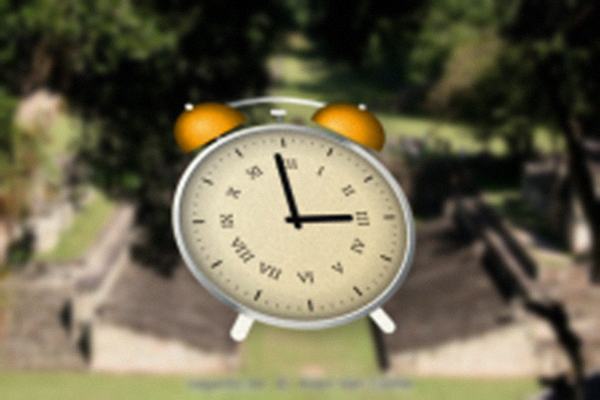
2:59
